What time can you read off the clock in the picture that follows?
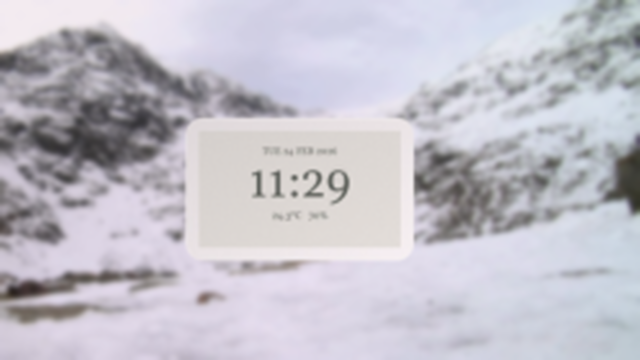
11:29
